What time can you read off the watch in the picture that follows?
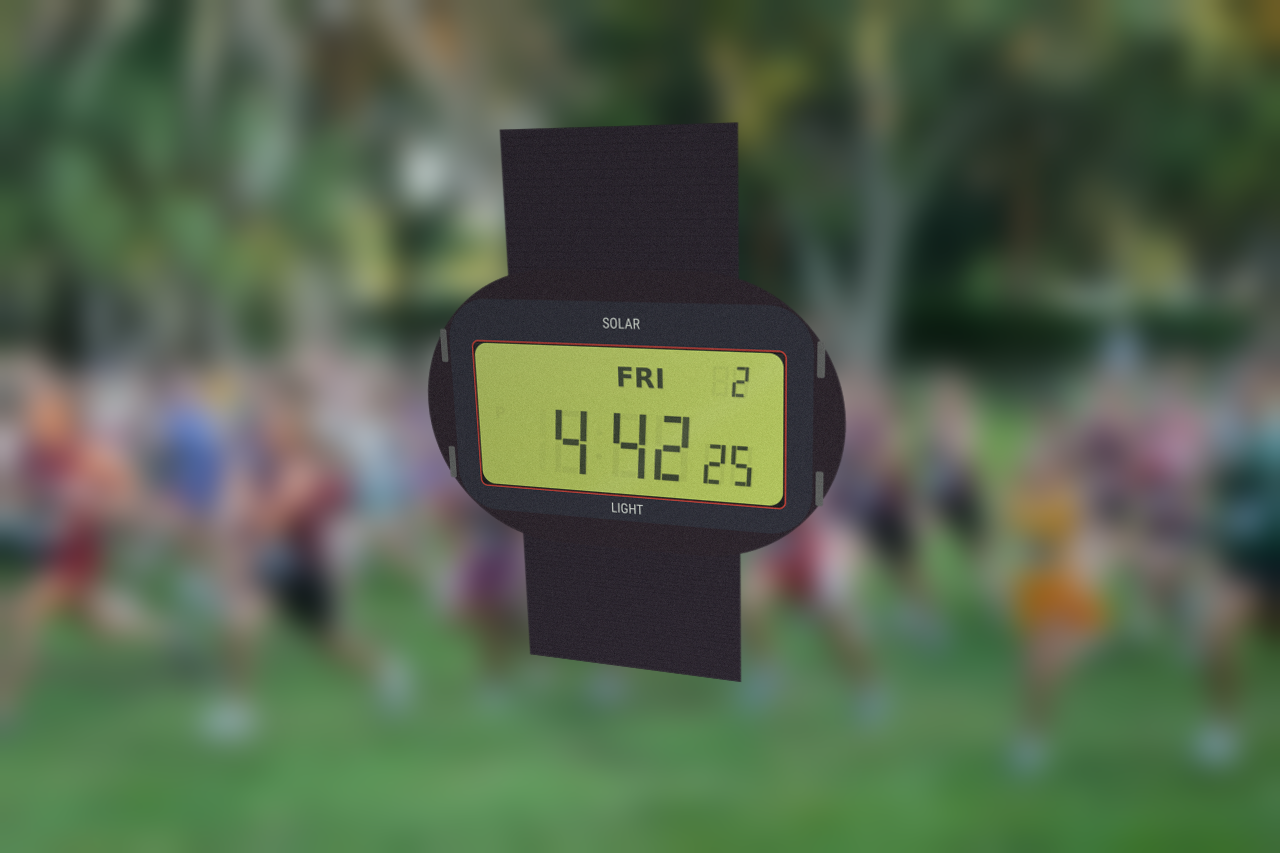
4:42:25
